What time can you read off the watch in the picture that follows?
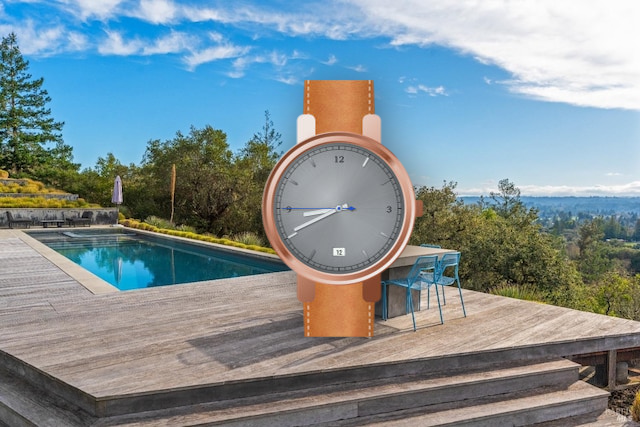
8:40:45
